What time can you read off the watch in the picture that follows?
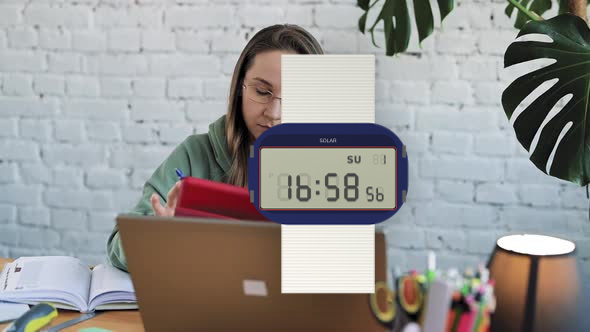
16:58:56
